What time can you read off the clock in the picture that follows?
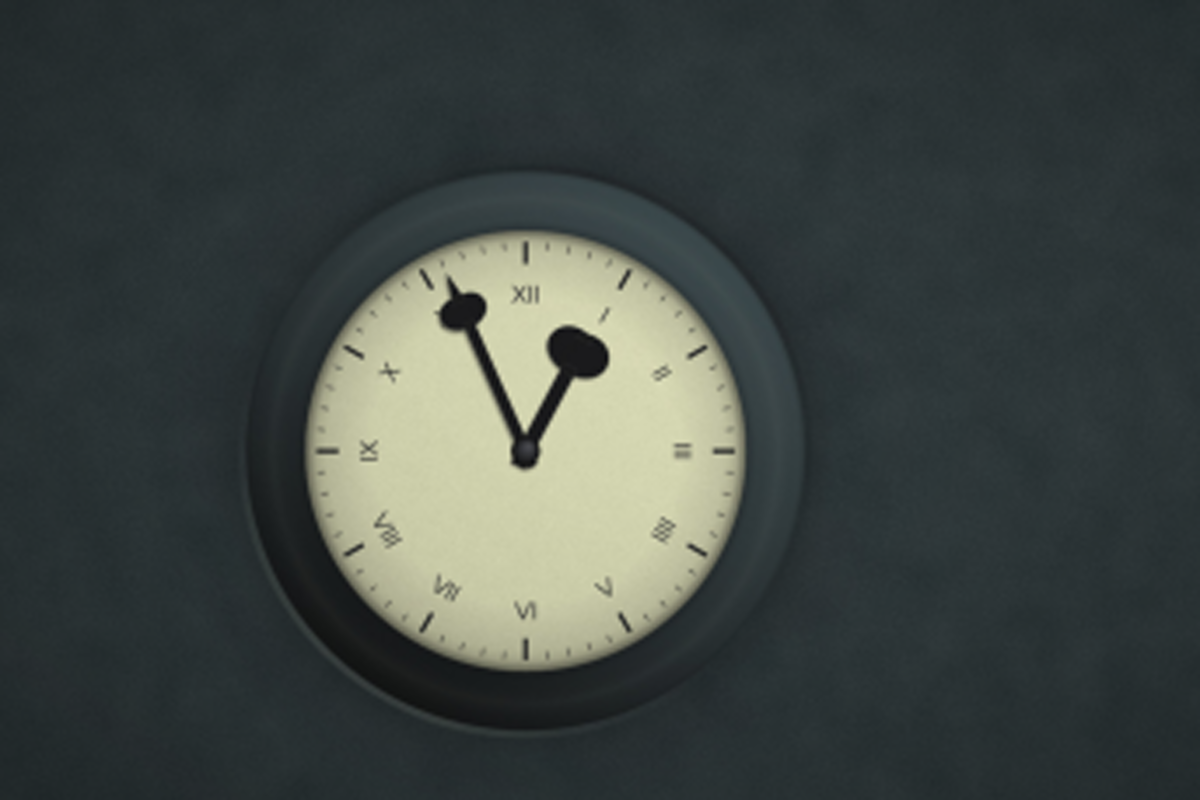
12:56
